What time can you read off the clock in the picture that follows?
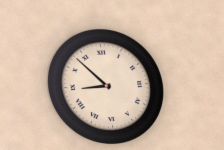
8:53
